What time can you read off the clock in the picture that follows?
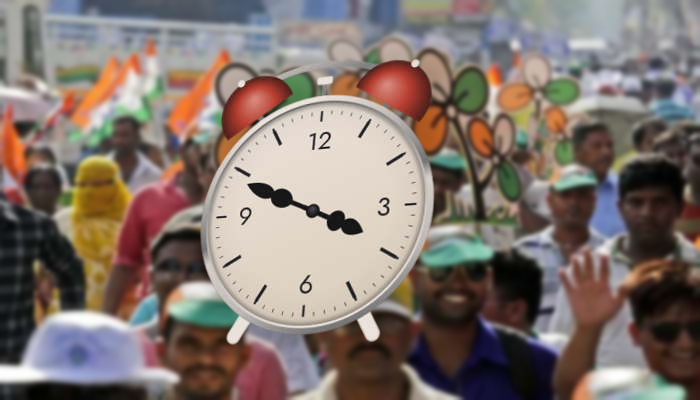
3:49
